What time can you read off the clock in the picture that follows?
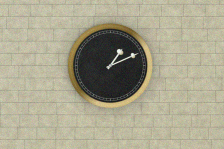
1:11
